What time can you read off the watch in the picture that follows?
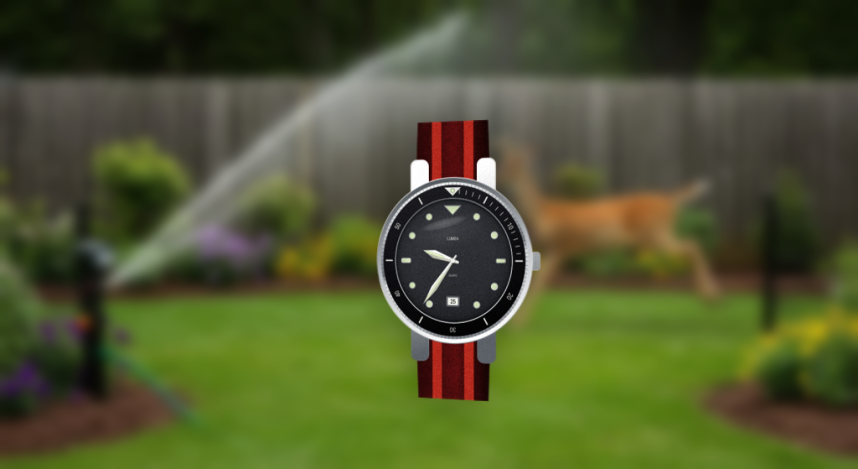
9:36
